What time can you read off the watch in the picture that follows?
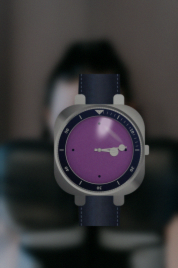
3:14
